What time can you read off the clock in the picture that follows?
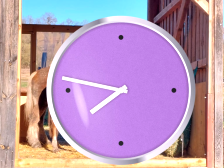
7:47
